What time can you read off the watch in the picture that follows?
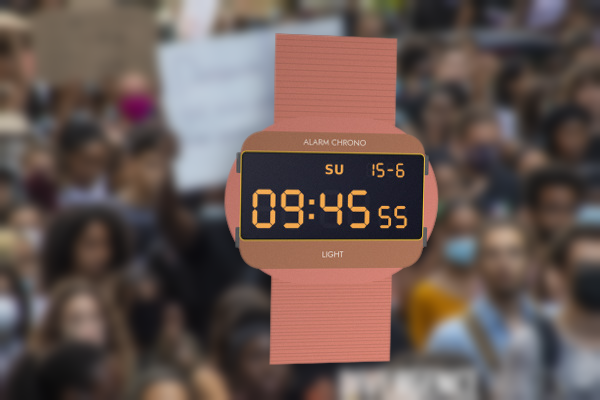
9:45:55
